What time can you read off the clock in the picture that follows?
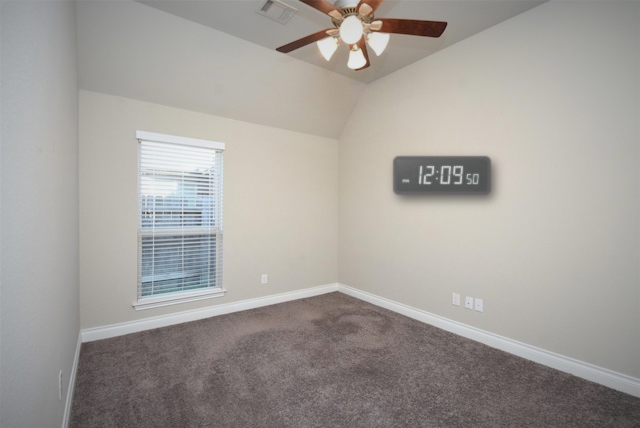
12:09:50
